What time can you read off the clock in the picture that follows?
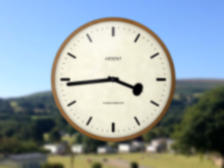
3:44
